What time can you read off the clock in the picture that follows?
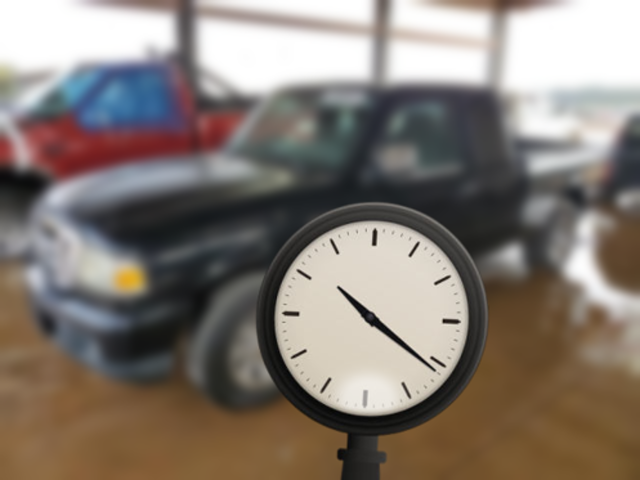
10:21
